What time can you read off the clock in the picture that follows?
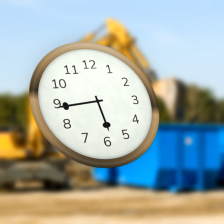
5:44
